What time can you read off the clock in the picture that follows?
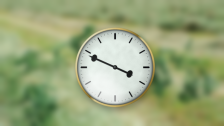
3:49
